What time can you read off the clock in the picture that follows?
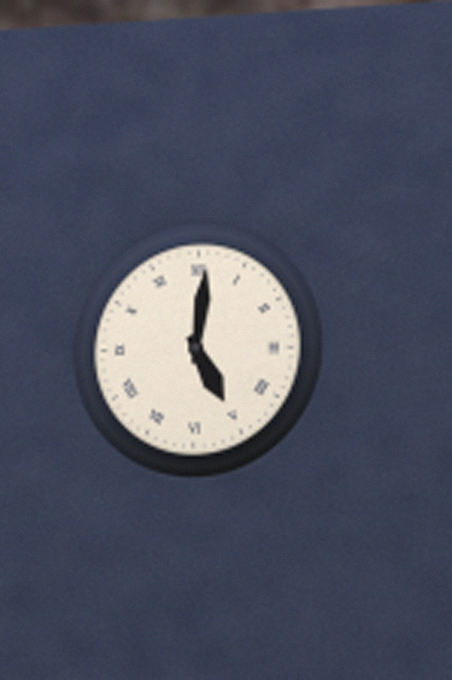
5:01
